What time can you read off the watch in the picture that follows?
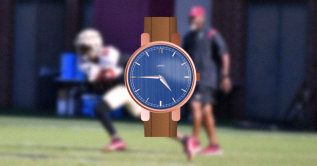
4:45
